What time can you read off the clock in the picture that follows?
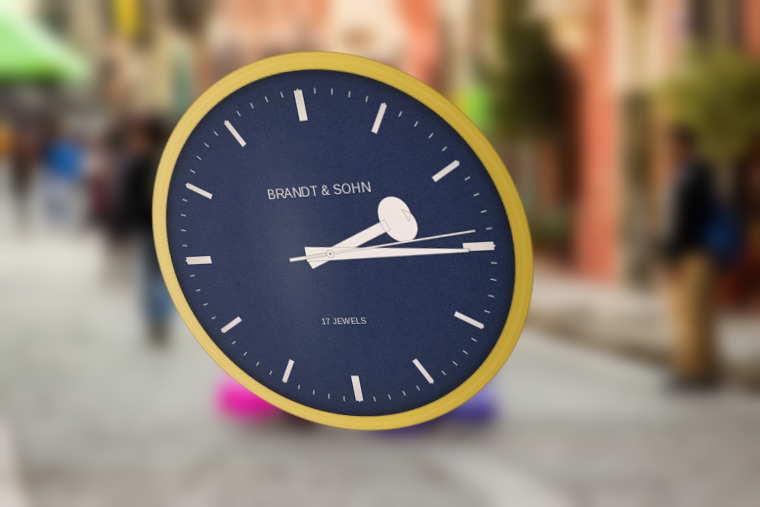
2:15:14
